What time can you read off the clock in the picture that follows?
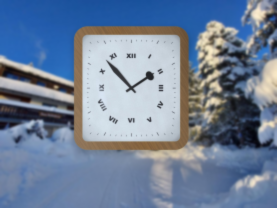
1:53
